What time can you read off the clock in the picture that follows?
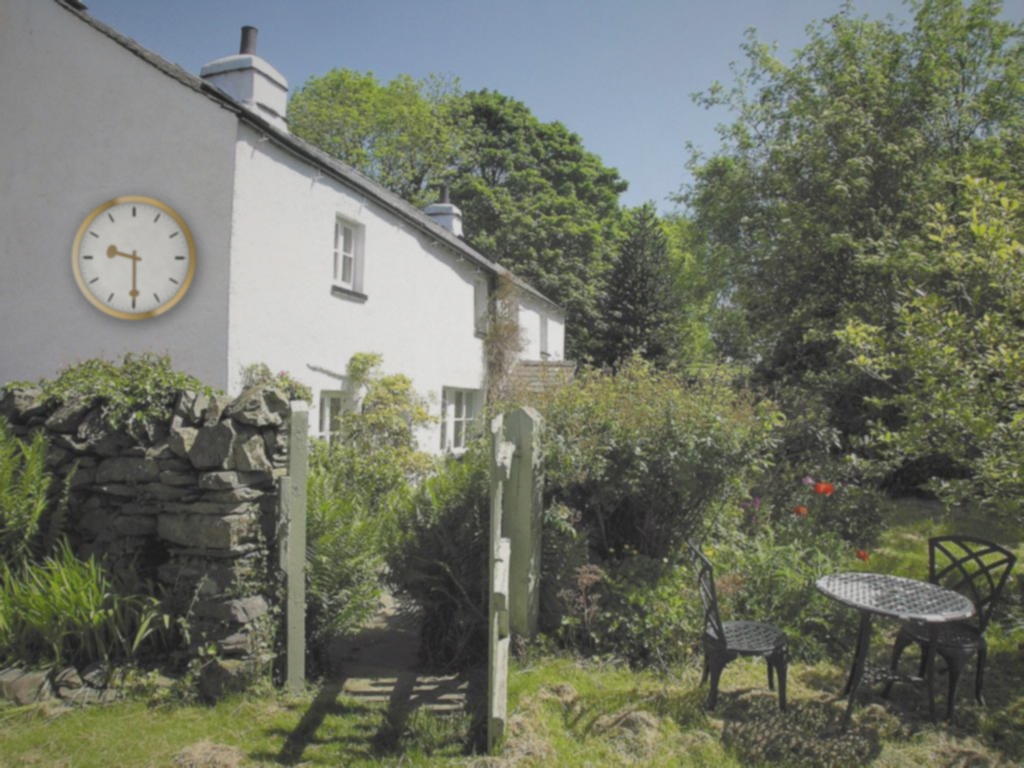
9:30
